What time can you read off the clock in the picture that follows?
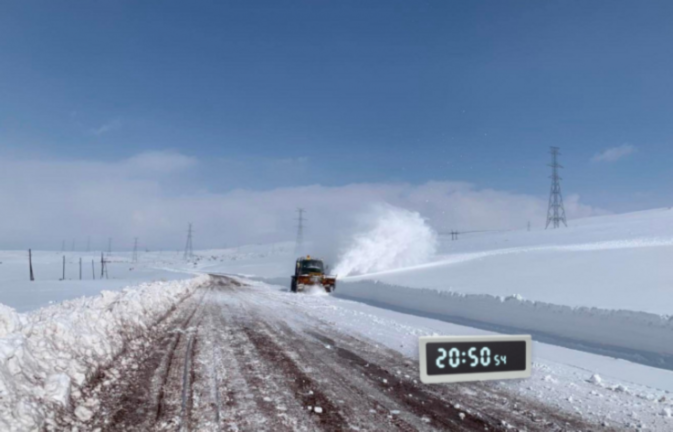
20:50:54
